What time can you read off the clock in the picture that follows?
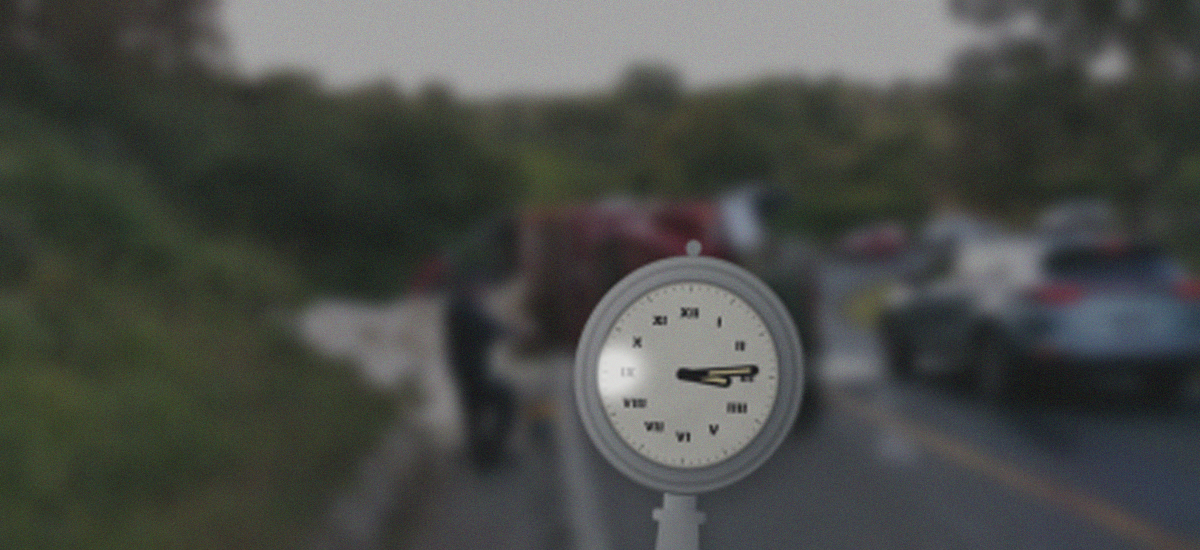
3:14
